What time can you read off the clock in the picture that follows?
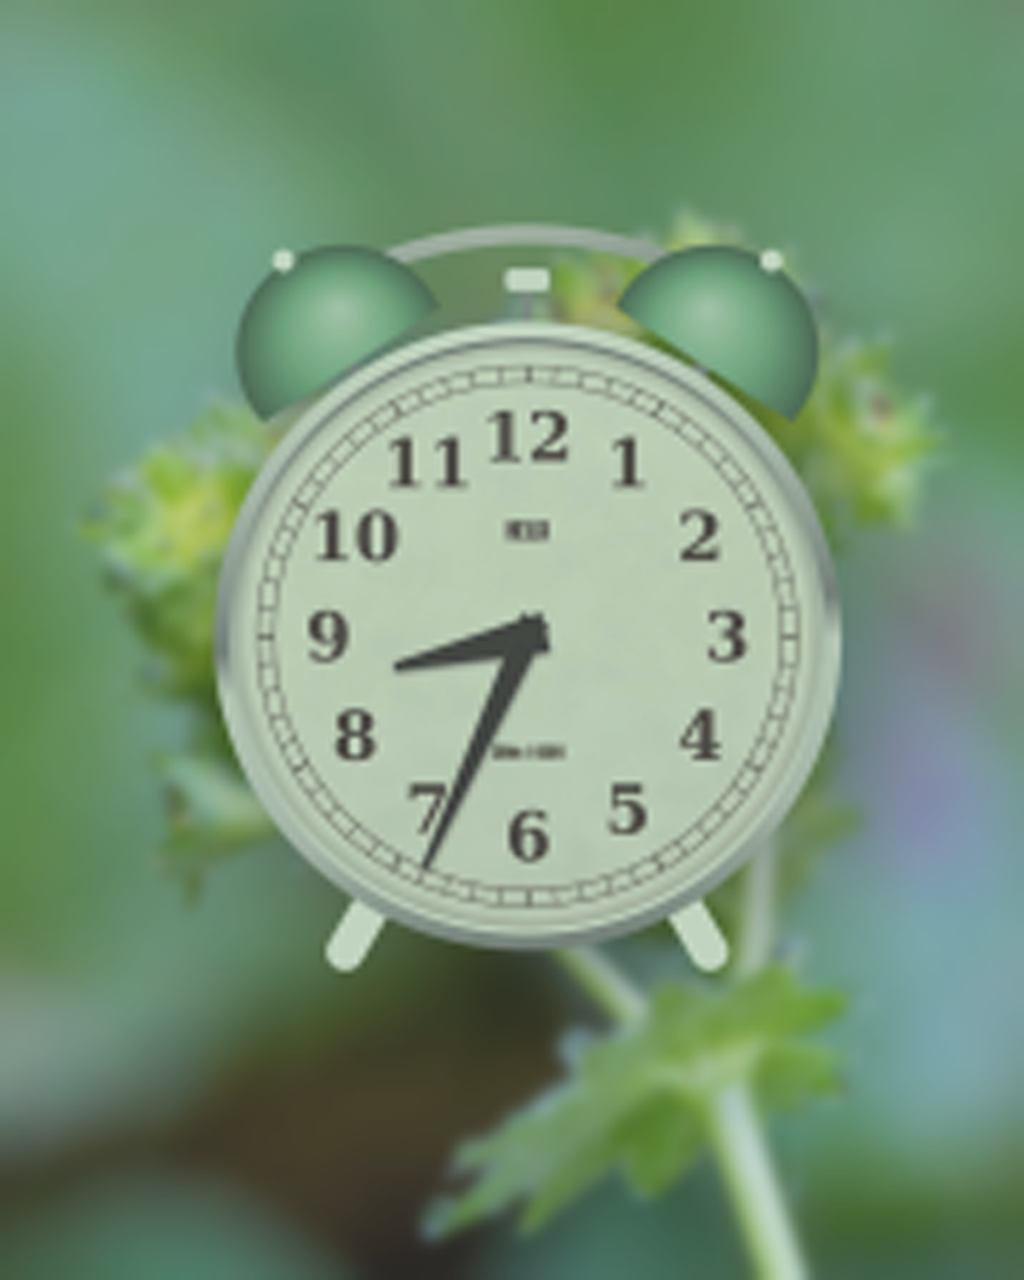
8:34
